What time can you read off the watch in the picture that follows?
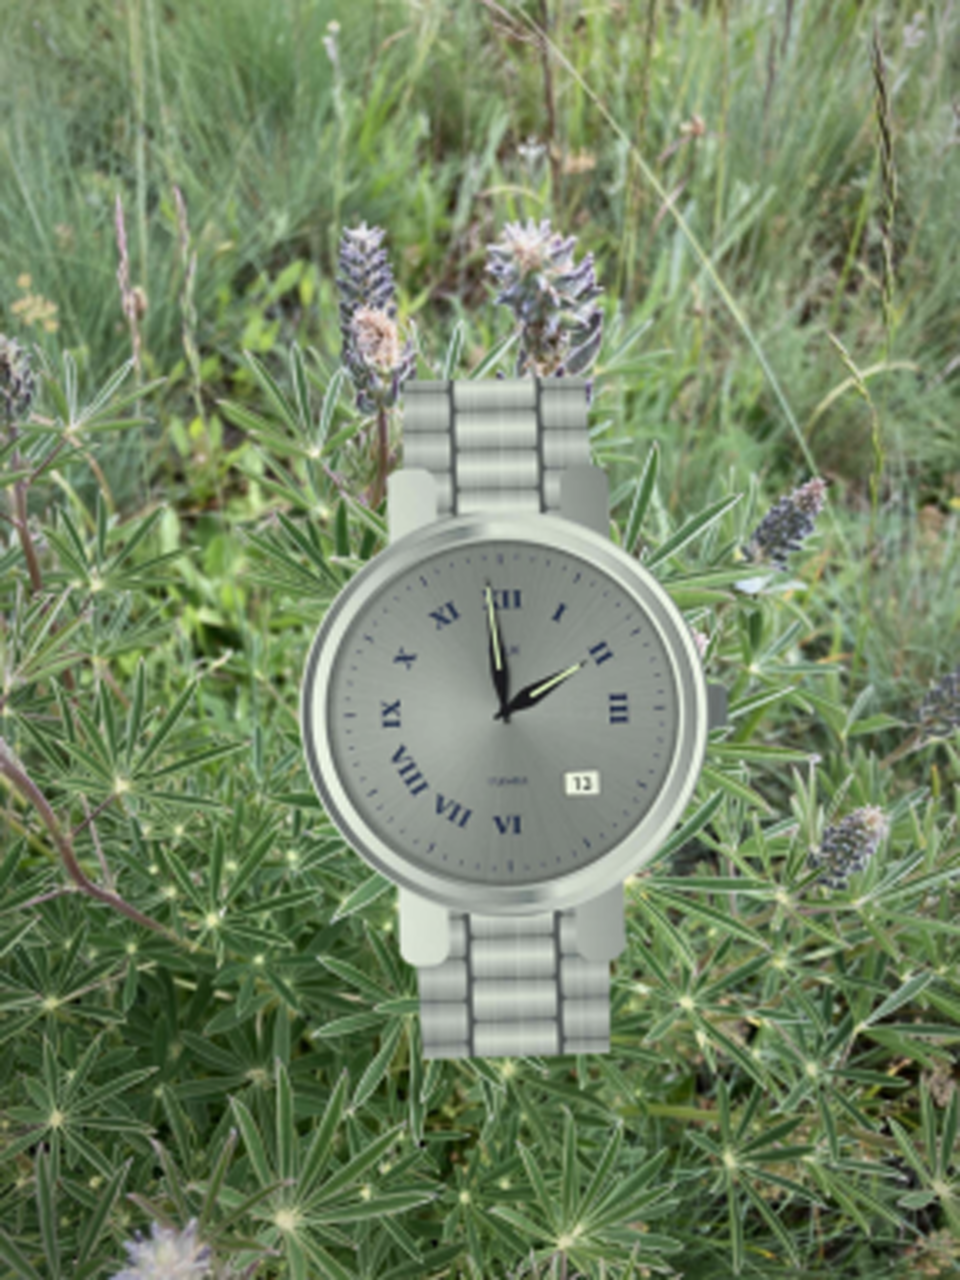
1:59
